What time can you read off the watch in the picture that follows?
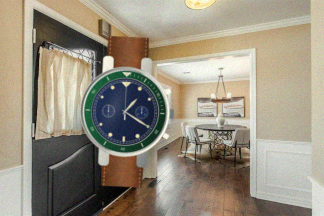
1:20
